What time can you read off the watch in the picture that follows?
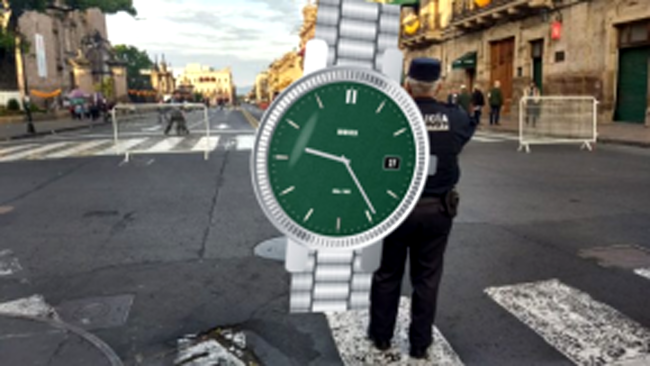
9:24
